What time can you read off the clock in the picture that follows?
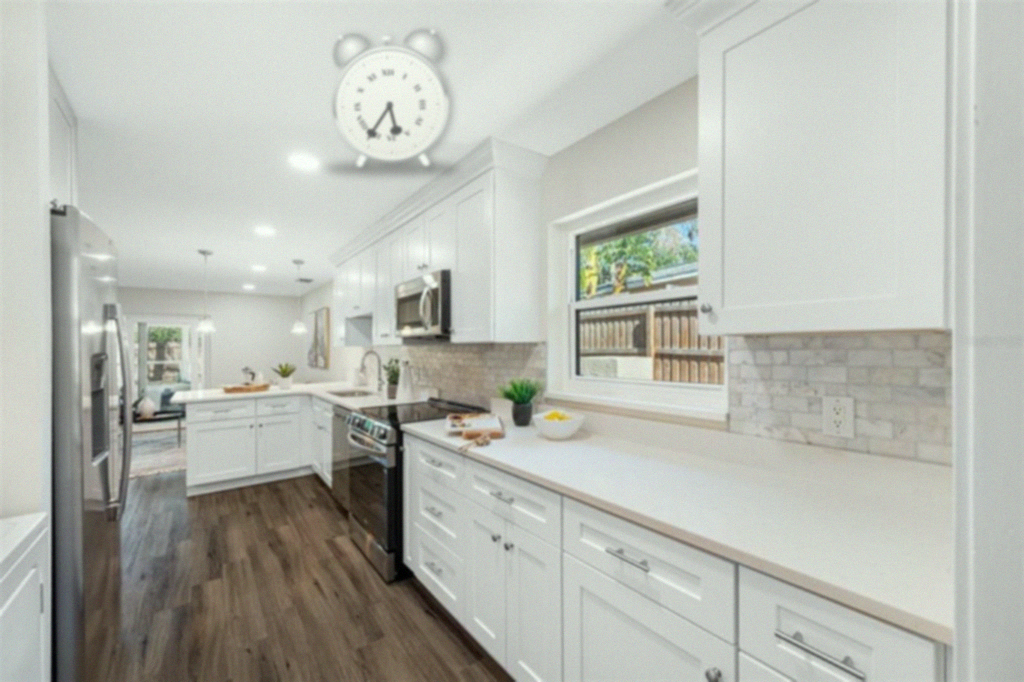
5:36
